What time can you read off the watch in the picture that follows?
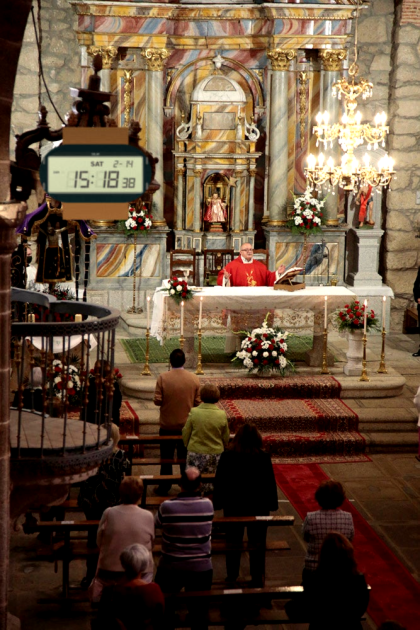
15:18:38
